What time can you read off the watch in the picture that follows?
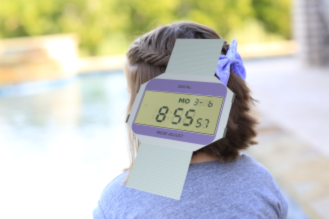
8:55:57
